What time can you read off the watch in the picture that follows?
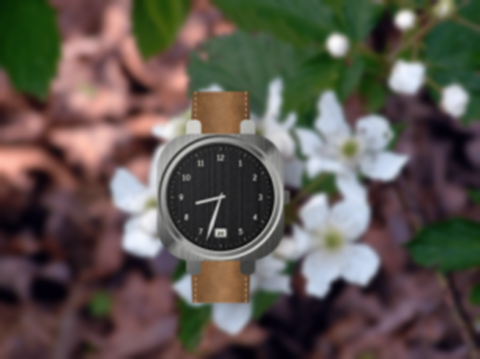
8:33
